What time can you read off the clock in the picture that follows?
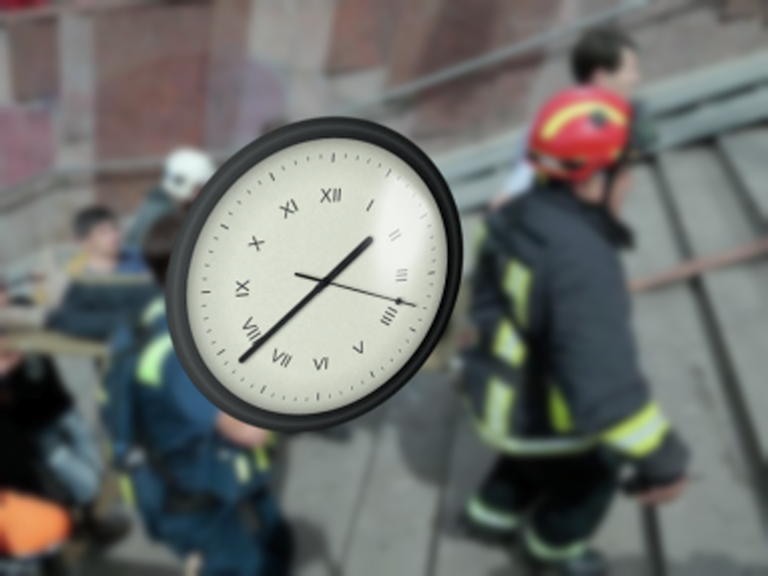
1:38:18
